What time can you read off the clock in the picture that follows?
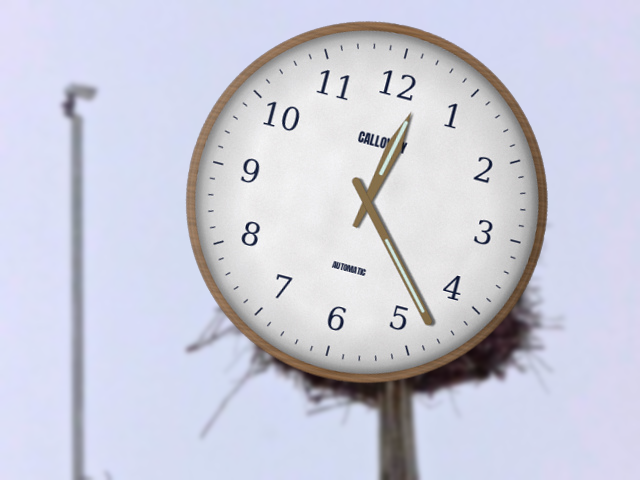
12:23
